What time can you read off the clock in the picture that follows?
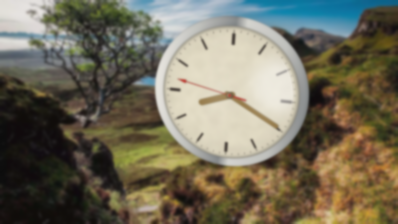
8:19:47
